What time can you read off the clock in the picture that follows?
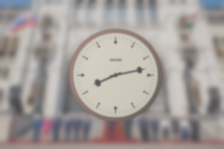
8:13
